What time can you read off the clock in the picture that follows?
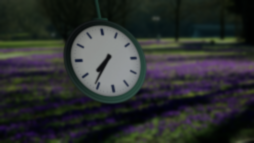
7:36
